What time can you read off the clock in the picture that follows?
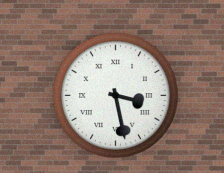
3:28
